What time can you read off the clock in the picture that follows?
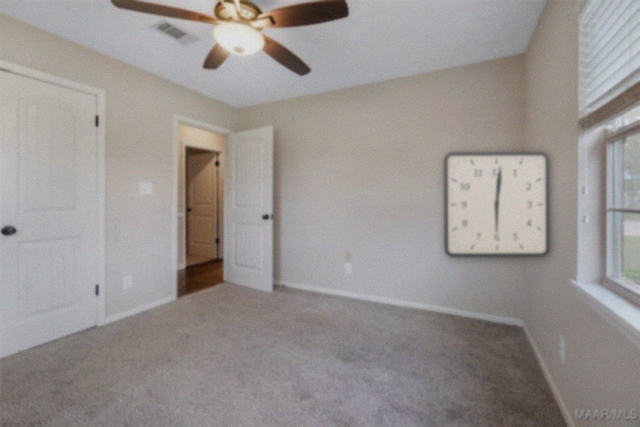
6:01
